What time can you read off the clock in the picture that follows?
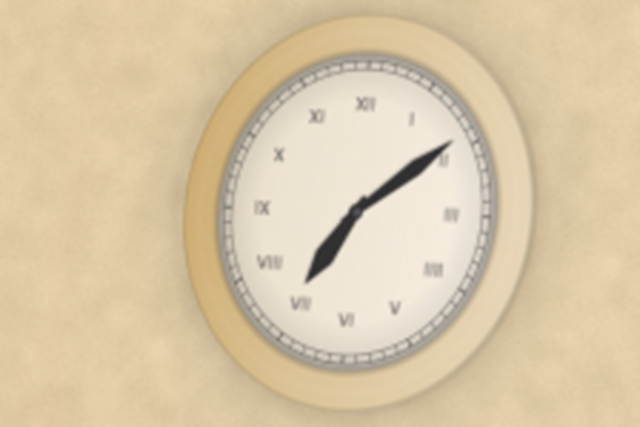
7:09
